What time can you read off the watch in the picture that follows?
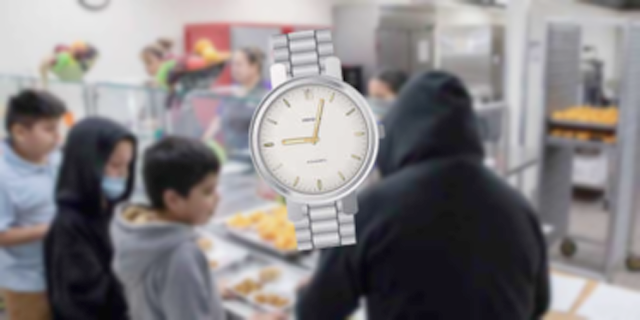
9:03
